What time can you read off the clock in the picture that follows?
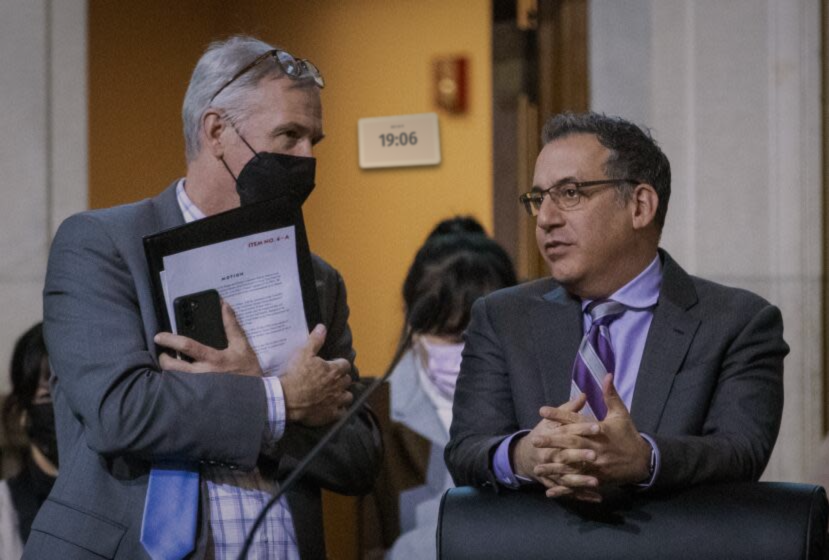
19:06
